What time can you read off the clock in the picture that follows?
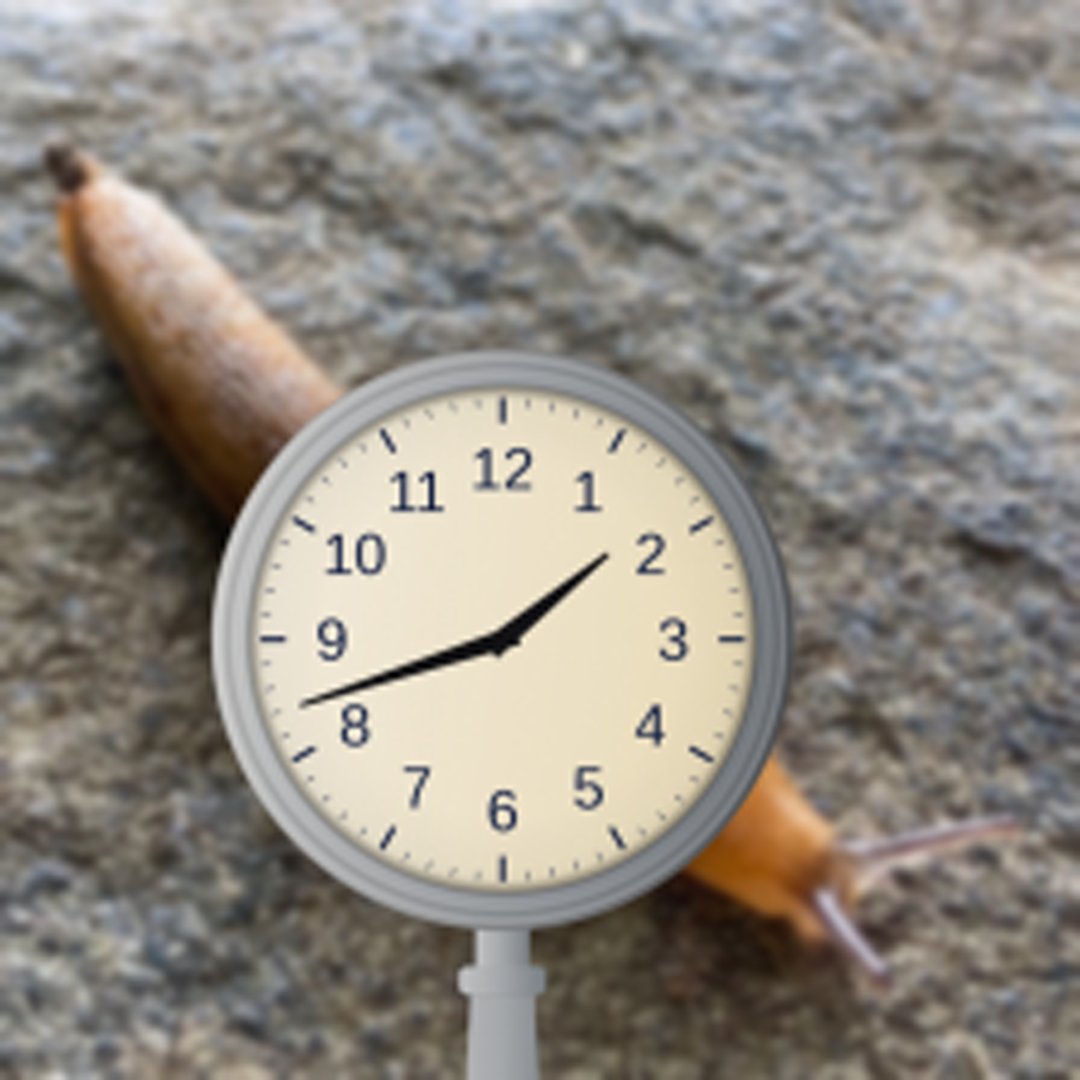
1:42
